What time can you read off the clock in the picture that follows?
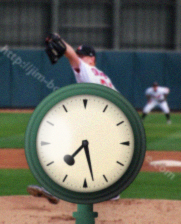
7:28
